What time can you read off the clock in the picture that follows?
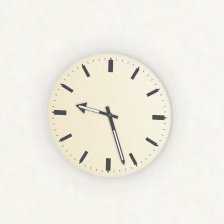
9:27
